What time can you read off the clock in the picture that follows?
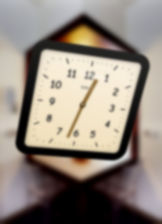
12:32
